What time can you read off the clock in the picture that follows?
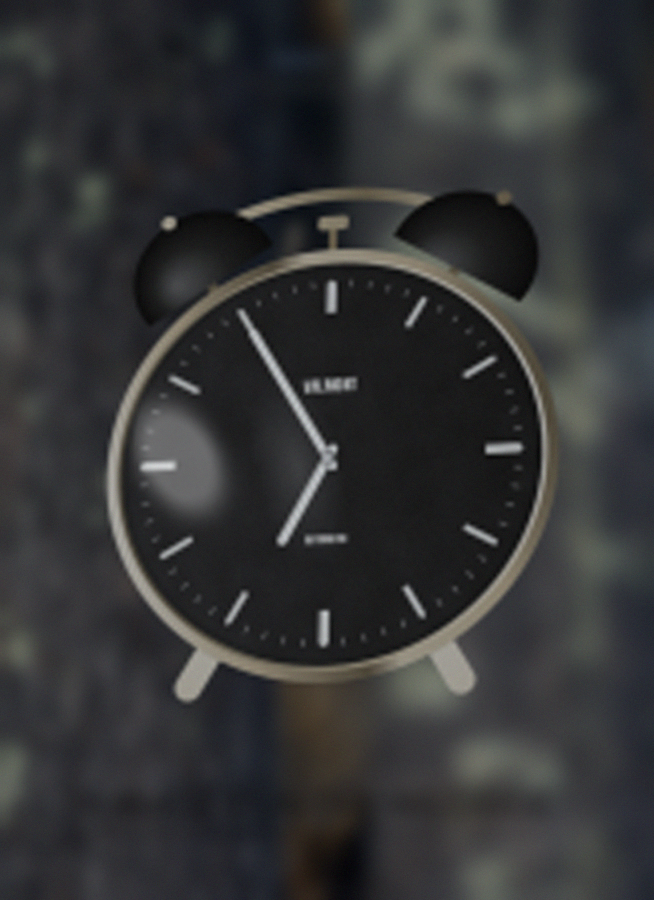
6:55
